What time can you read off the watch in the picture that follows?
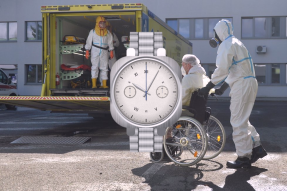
10:05
